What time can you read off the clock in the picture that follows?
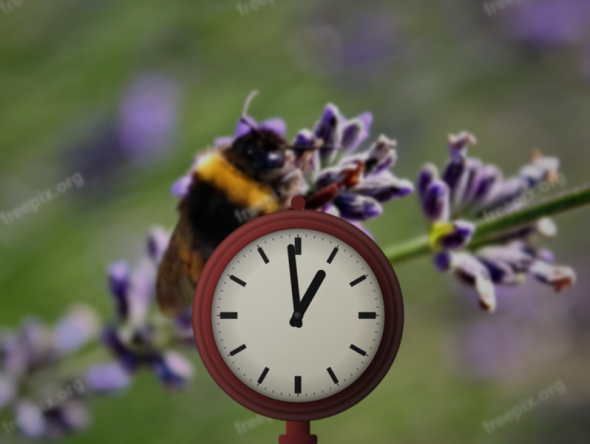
12:59
